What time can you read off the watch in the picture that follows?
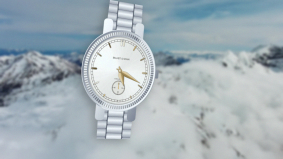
5:19
